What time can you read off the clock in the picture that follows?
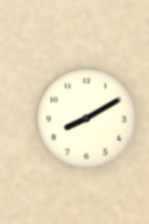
8:10
